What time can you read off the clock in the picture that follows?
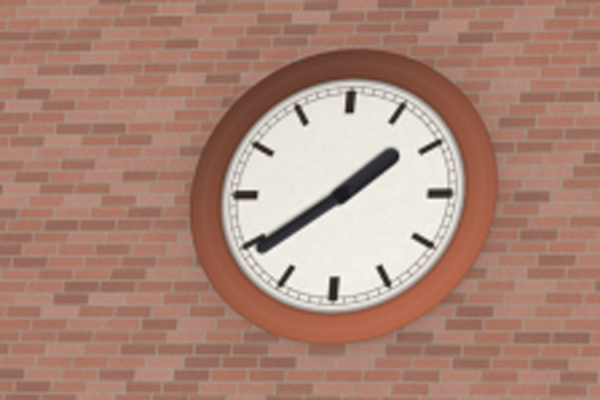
1:39
